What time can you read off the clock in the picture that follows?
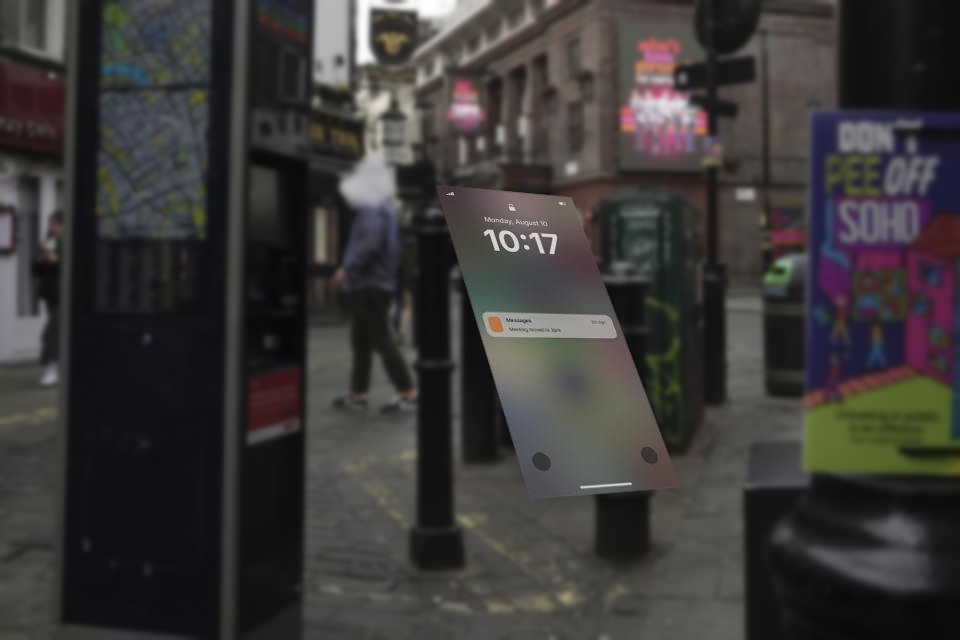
10:17
